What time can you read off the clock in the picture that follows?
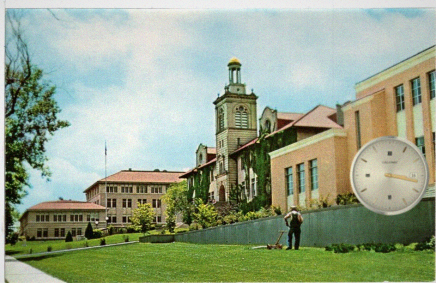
3:17
